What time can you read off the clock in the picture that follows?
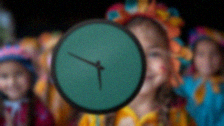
5:49
